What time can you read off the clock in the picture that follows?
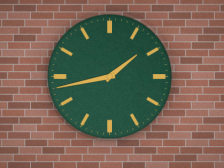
1:43
